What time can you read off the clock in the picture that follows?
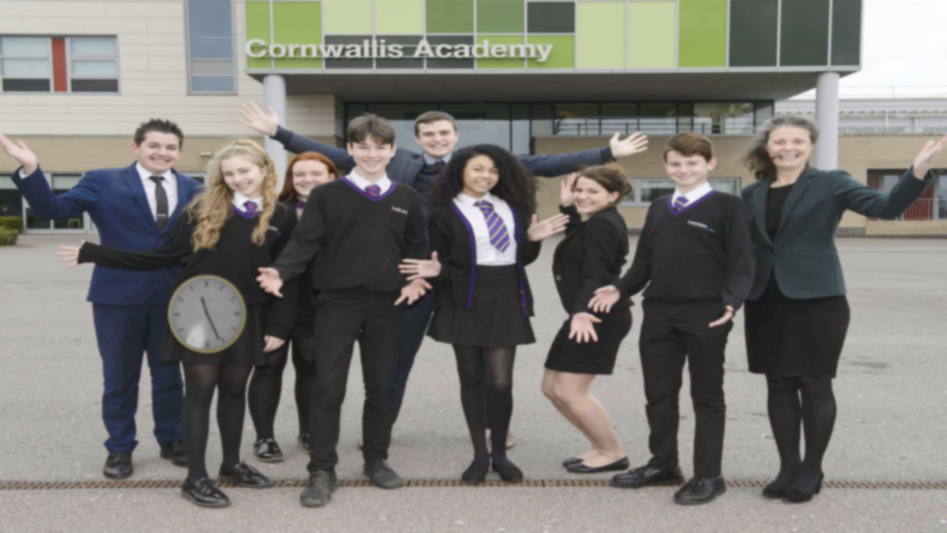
11:26
